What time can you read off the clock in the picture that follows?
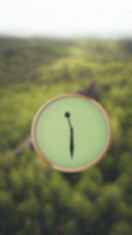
11:30
